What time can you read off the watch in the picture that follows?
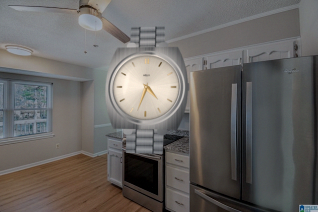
4:33
